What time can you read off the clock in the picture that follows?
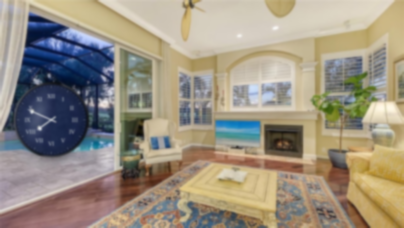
7:49
